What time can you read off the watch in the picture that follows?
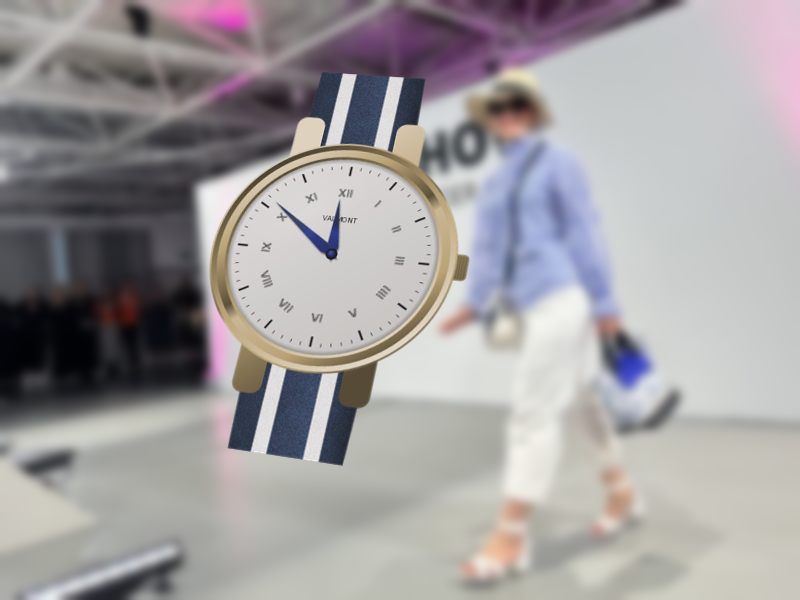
11:51
